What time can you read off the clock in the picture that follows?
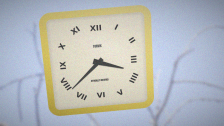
3:38
